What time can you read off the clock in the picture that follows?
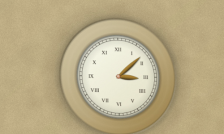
3:08
